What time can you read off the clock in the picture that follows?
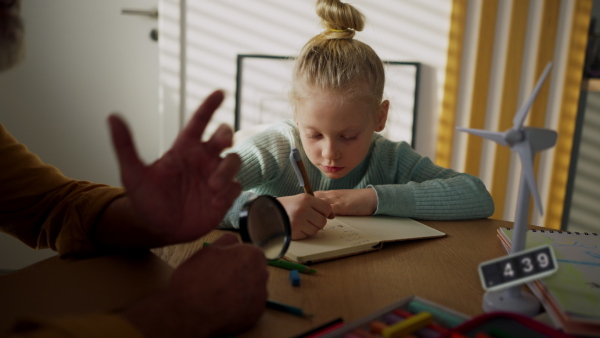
4:39
